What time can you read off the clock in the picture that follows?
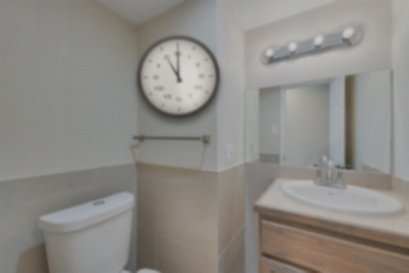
11:00
